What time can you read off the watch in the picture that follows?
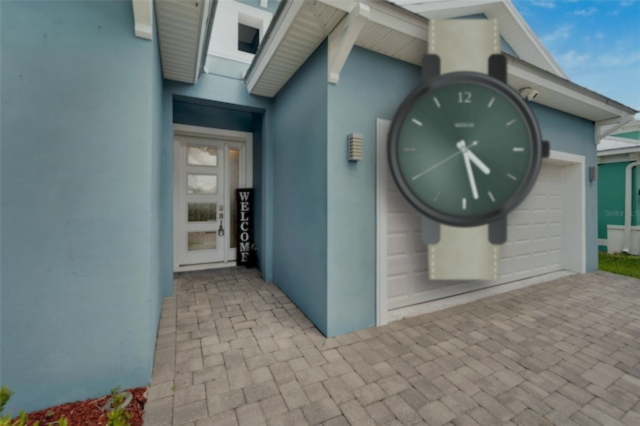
4:27:40
